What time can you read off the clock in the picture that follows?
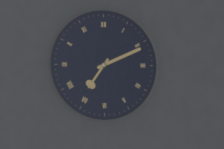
7:11
